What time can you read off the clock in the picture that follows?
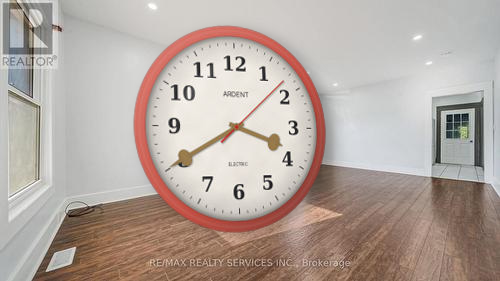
3:40:08
